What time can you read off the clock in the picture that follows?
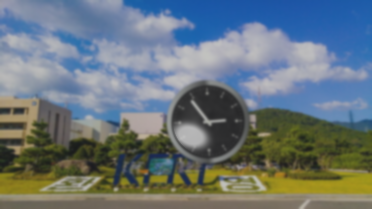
2:54
